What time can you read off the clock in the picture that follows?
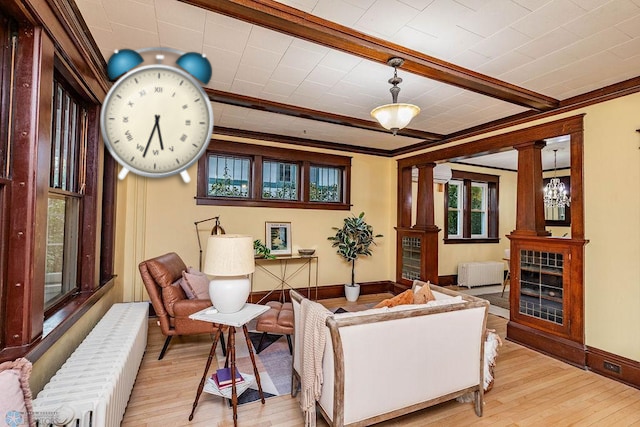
5:33
